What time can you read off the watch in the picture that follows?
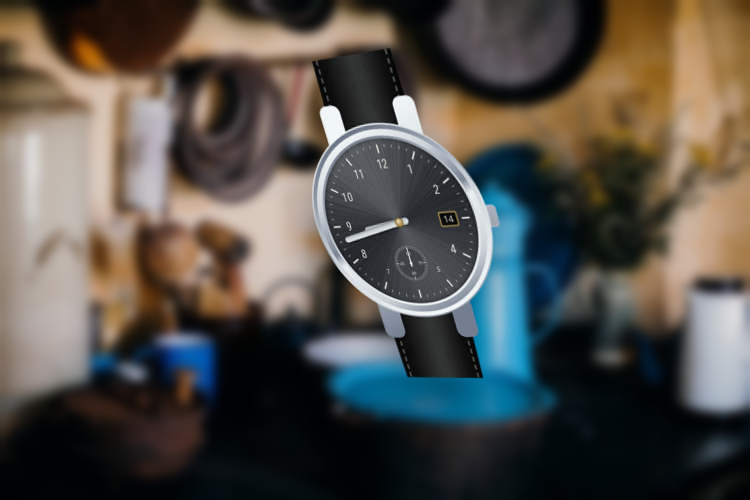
8:43
